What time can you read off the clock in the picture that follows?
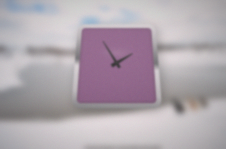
1:55
